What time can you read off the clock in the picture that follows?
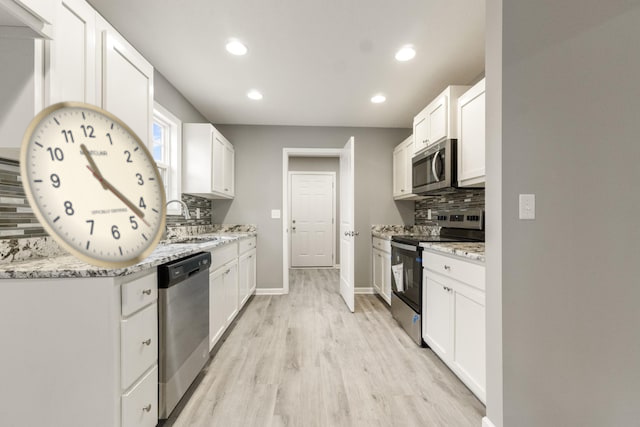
11:22:23
